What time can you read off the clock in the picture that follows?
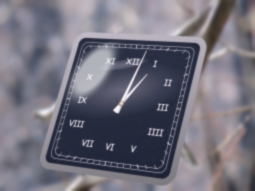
1:02
